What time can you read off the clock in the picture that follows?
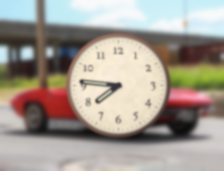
7:46
